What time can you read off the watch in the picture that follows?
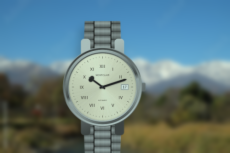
10:12
